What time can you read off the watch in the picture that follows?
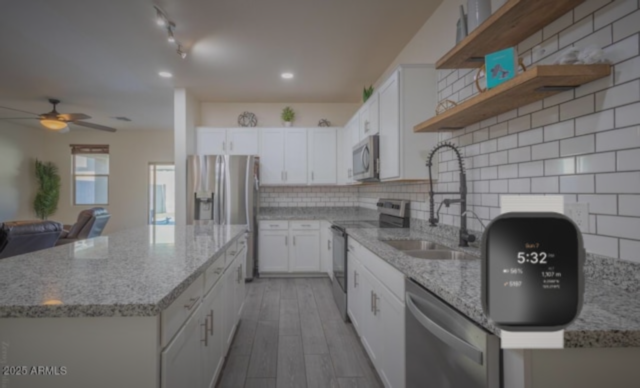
5:32
